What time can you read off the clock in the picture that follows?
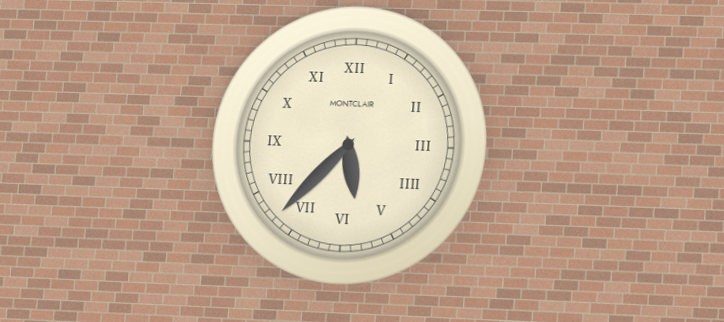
5:37
